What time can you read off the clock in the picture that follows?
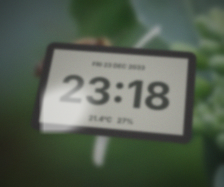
23:18
